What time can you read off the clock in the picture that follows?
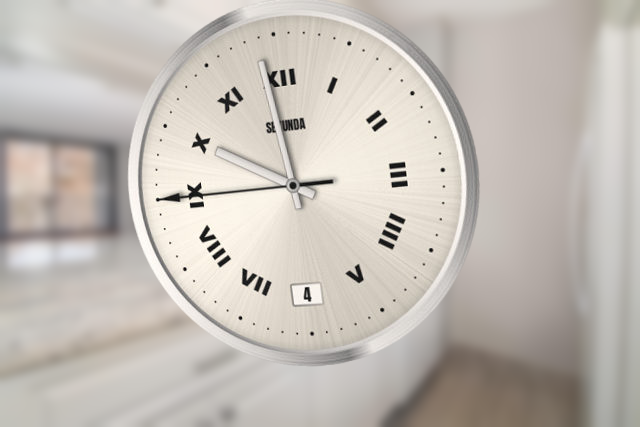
9:58:45
